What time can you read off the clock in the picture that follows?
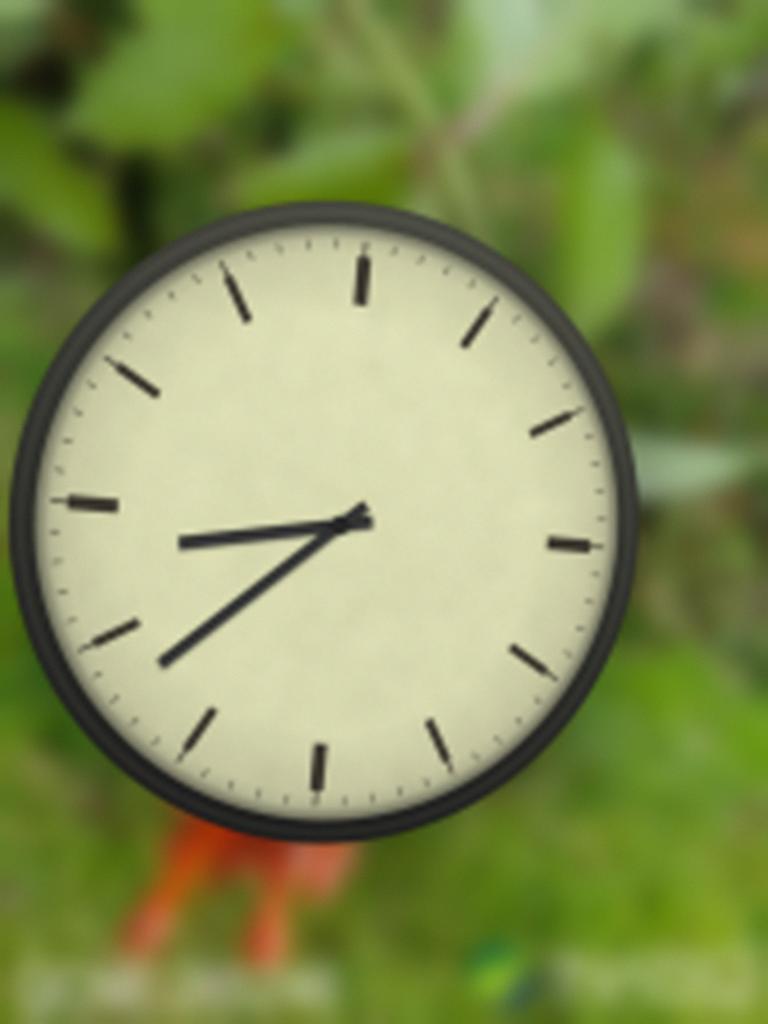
8:38
